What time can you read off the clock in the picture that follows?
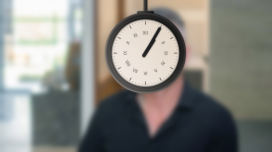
1:05
